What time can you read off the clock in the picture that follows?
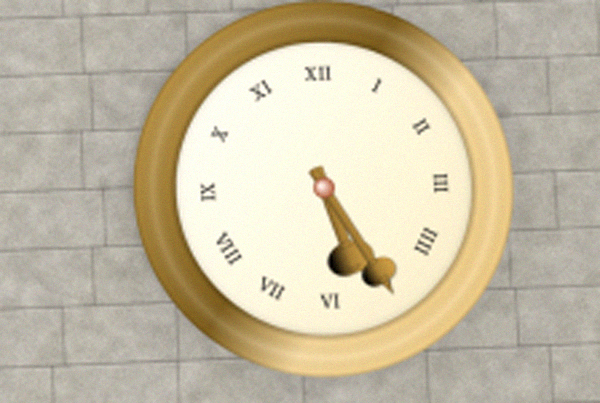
5:25
